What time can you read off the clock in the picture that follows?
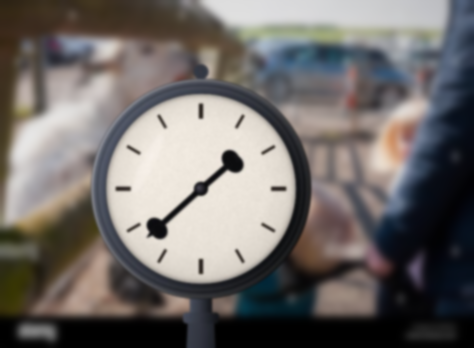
1:38
